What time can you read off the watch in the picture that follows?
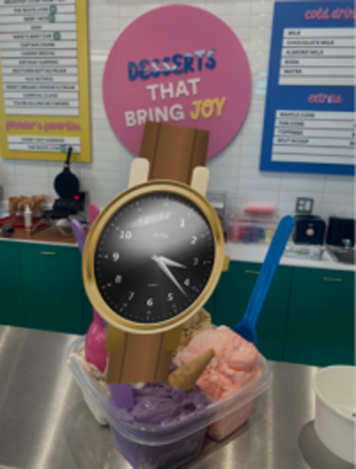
3:22
